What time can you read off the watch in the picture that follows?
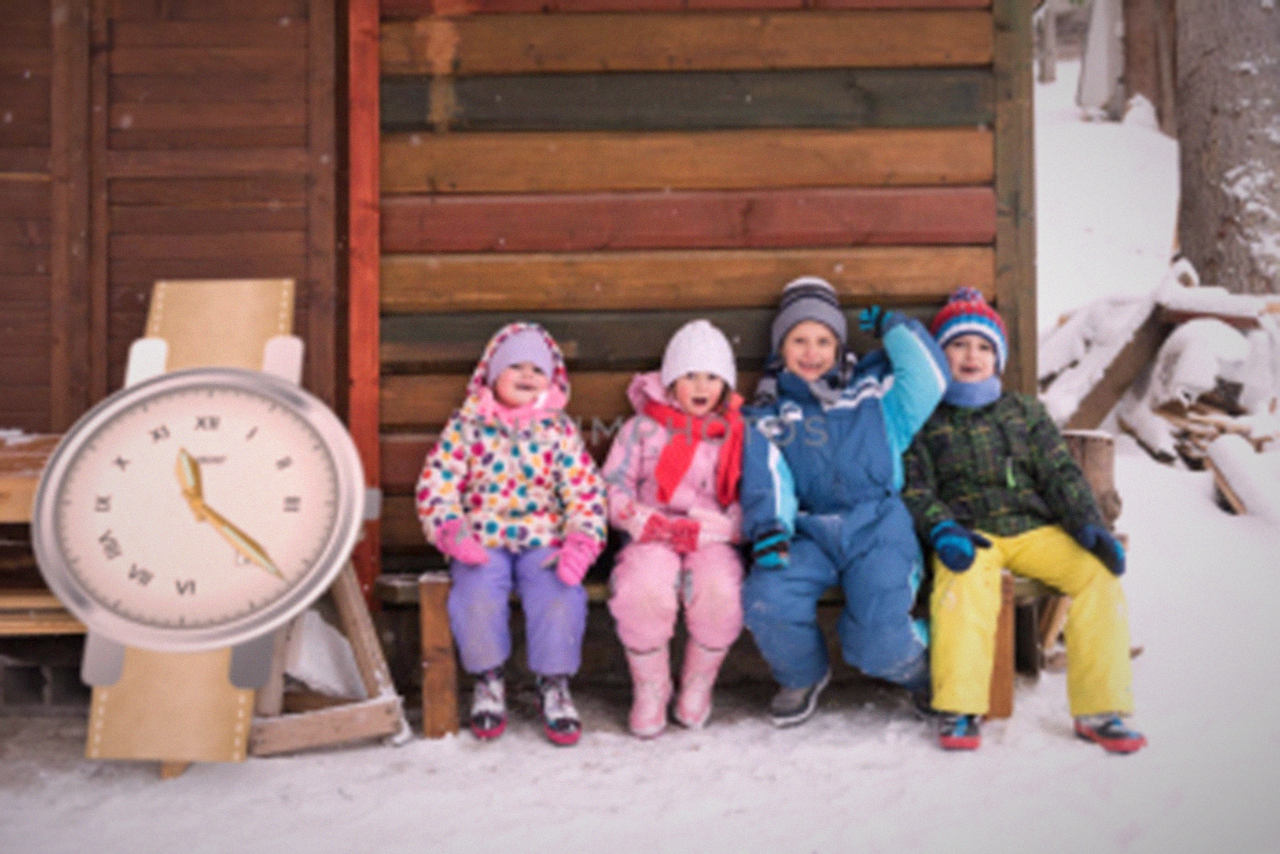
11:22
